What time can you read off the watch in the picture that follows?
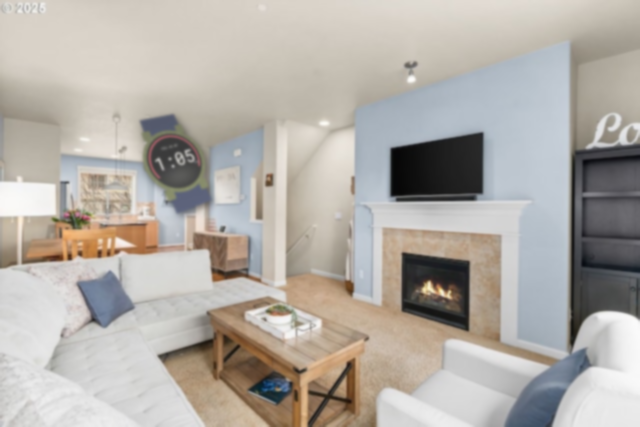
1:05
